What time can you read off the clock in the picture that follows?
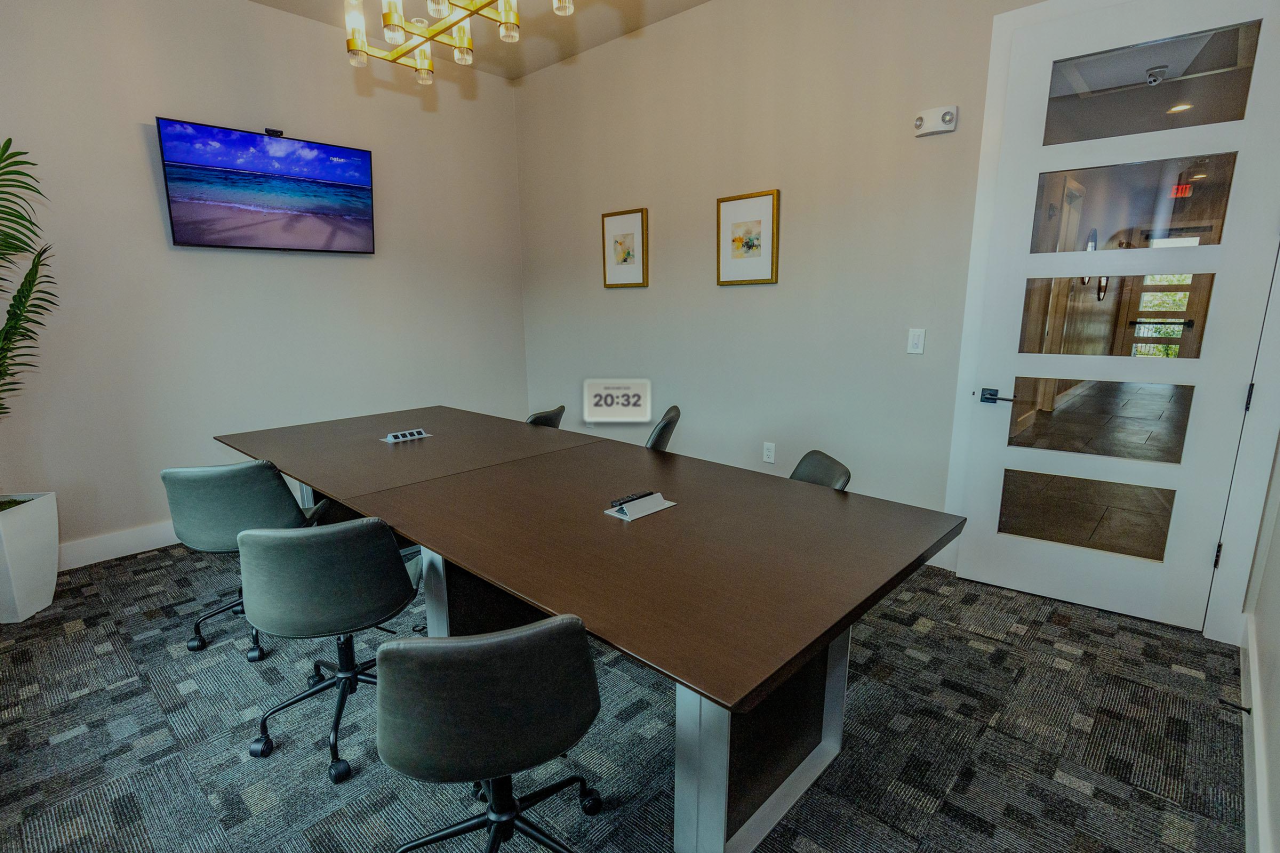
20:32
